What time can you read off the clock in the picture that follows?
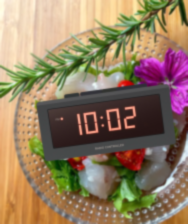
10:02
